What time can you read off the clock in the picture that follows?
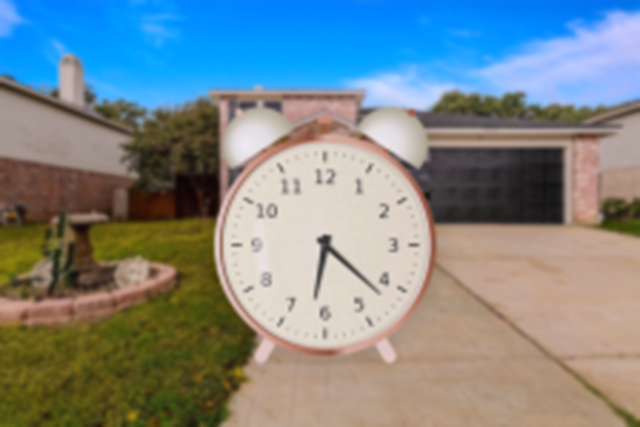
6:22
